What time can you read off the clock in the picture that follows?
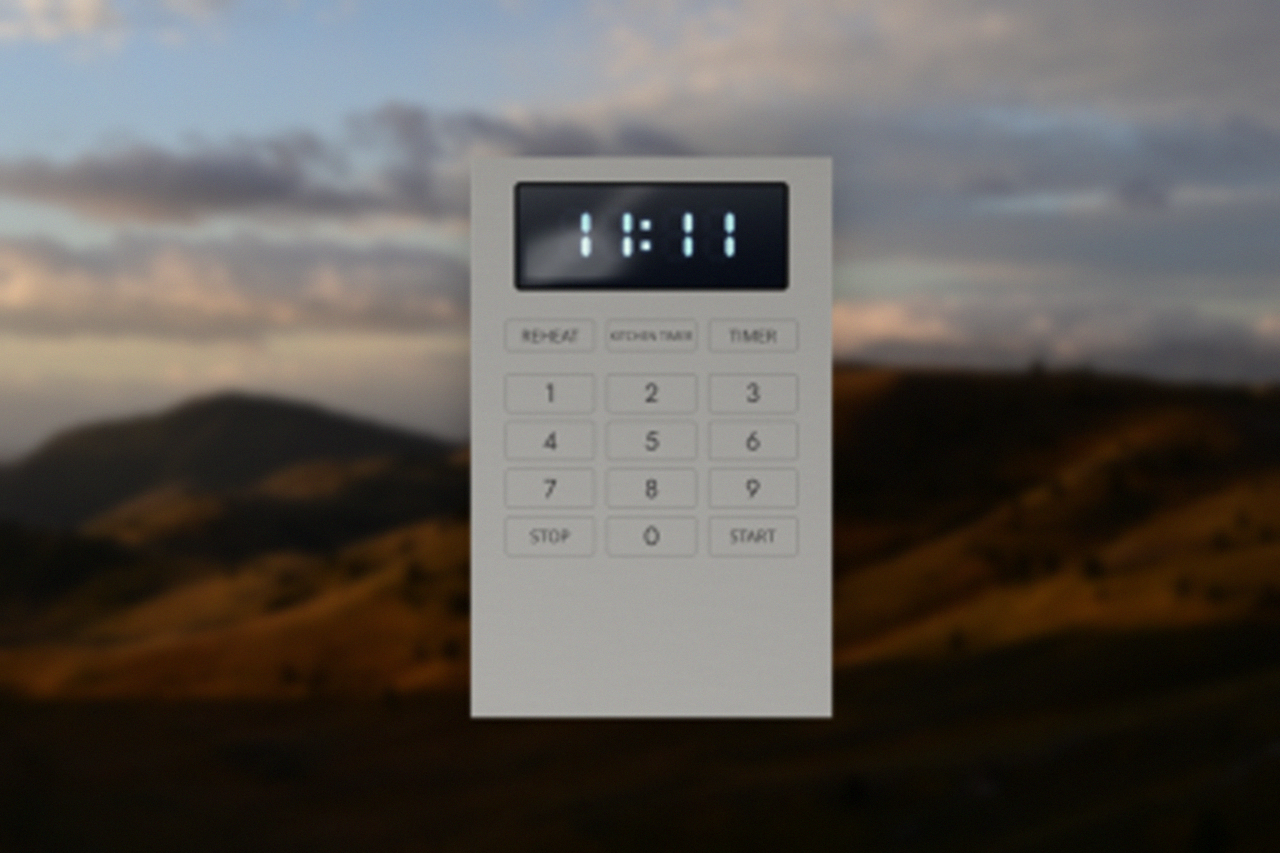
11:11
